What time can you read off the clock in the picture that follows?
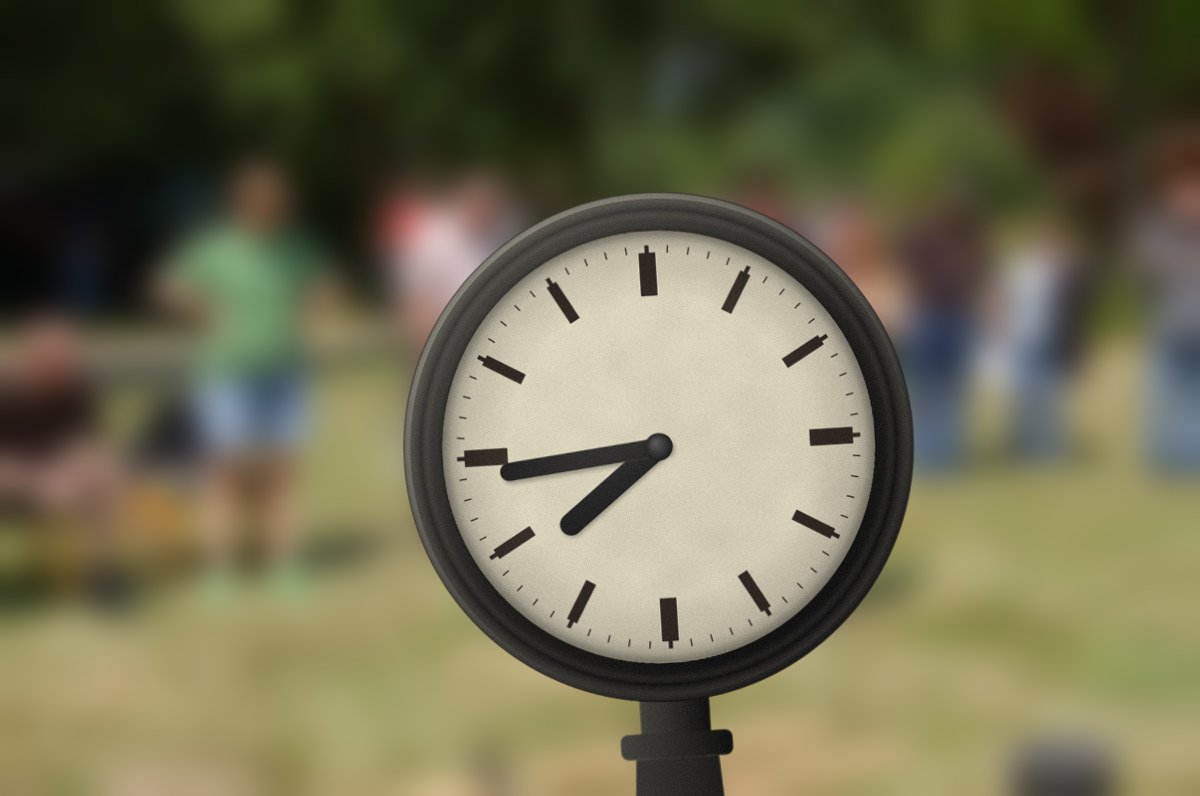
7:44
